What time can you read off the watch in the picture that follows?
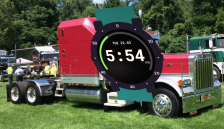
5:54
